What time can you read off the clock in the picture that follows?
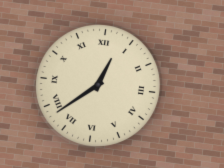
12:38
